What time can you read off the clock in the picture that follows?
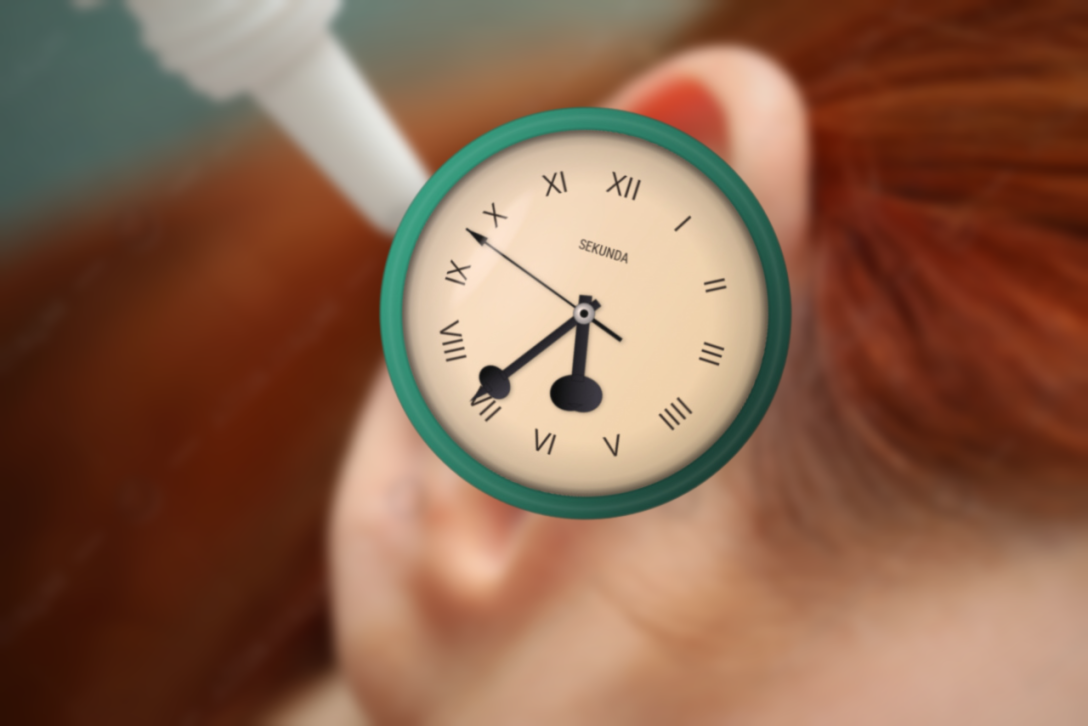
5:35:48
